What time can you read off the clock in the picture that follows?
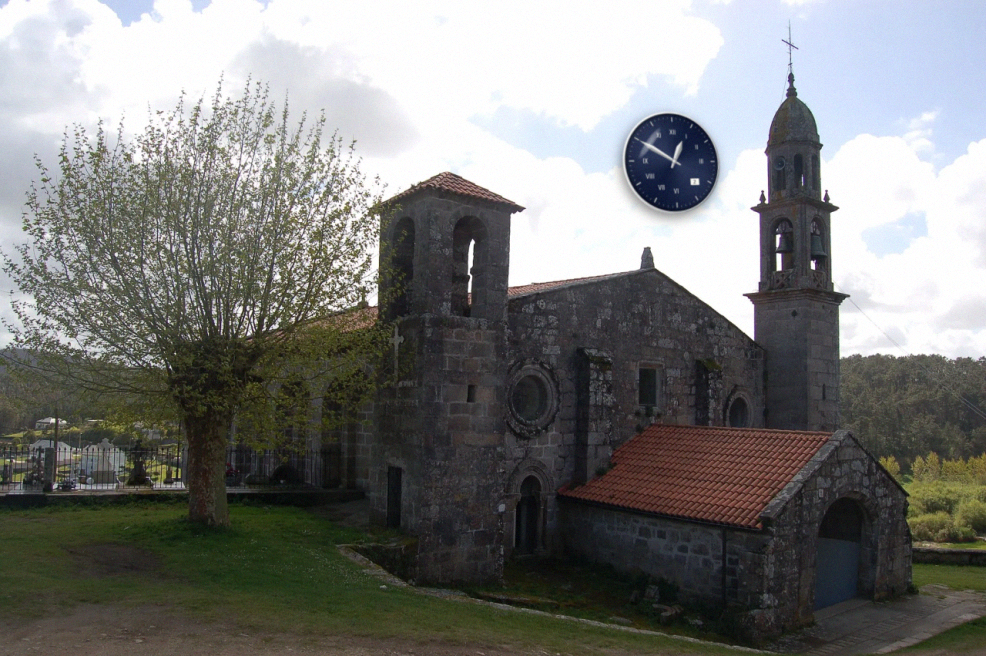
12:50
